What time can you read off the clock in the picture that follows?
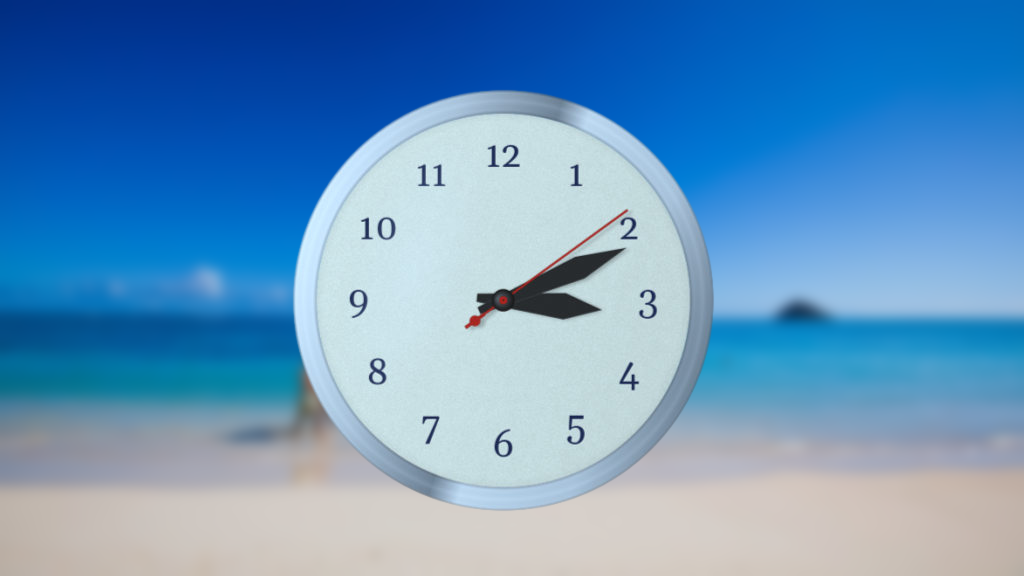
3:11:09
